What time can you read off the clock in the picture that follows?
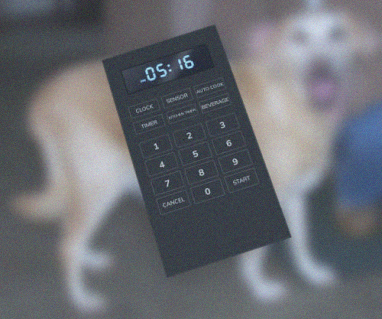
5:16
